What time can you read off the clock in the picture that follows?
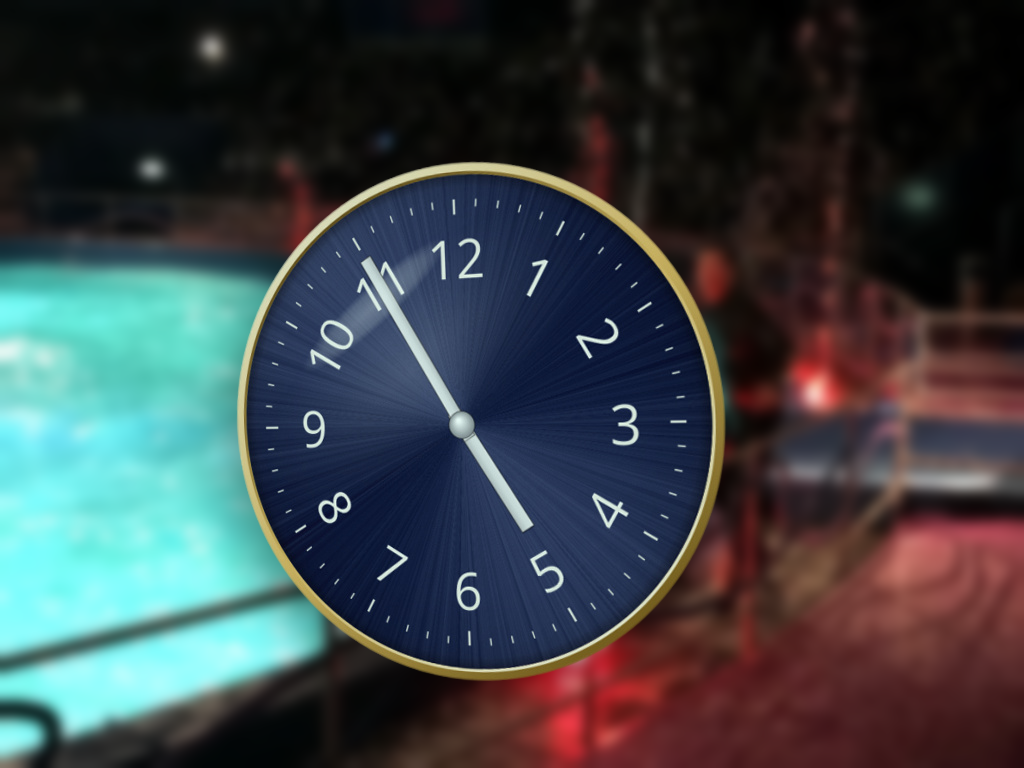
4:55
